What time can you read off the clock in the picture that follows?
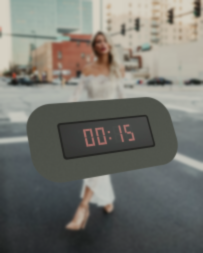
0:15
